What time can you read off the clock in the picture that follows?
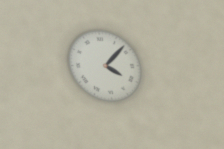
4:08
